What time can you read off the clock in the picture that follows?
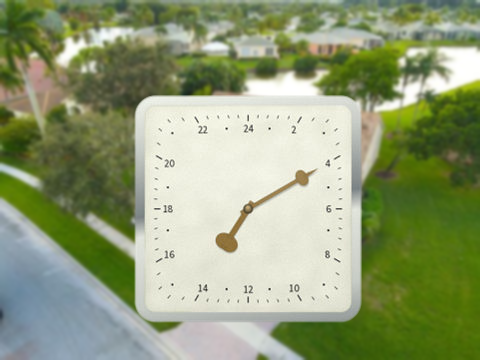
14:10
